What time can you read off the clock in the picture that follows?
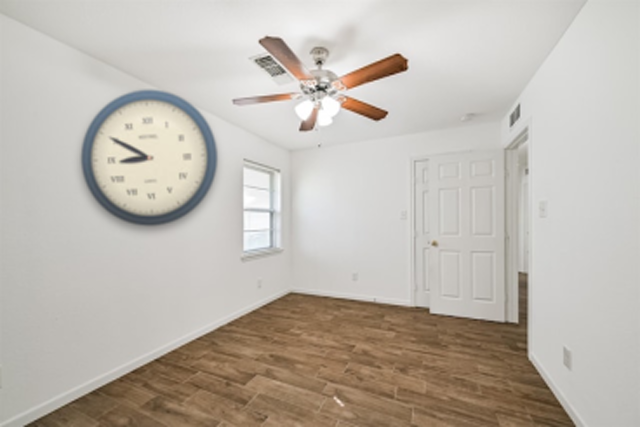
8:50
